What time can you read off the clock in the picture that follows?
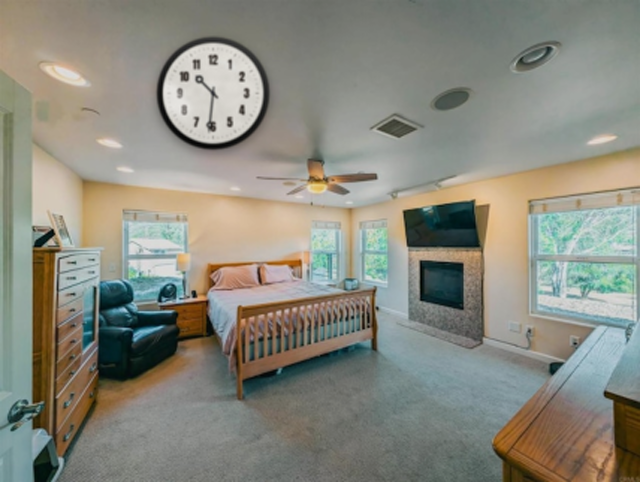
10:31
